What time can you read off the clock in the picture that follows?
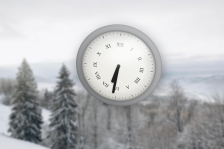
6:31
